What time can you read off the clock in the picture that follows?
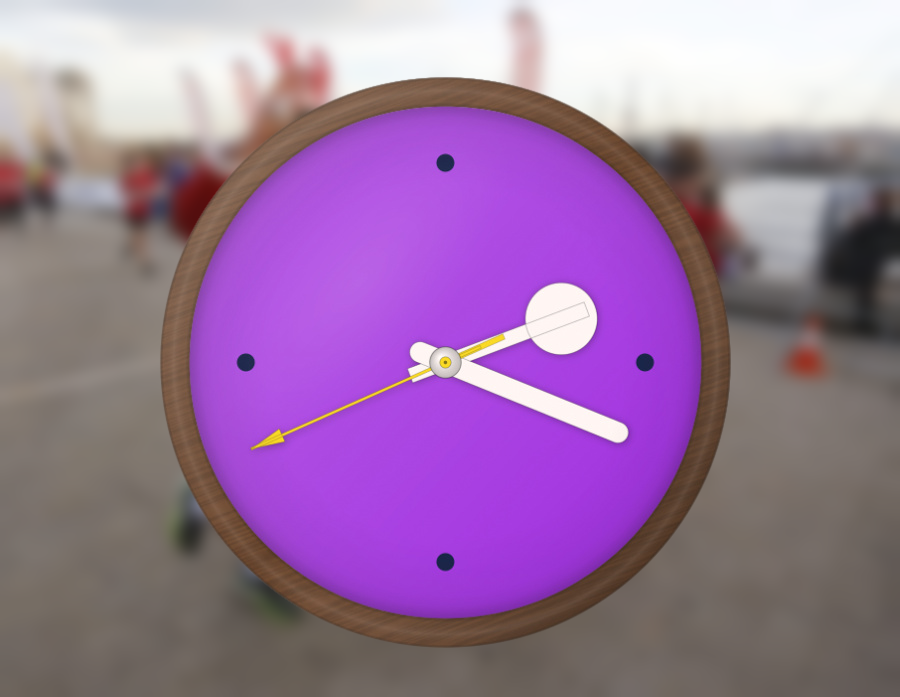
2:18:41
